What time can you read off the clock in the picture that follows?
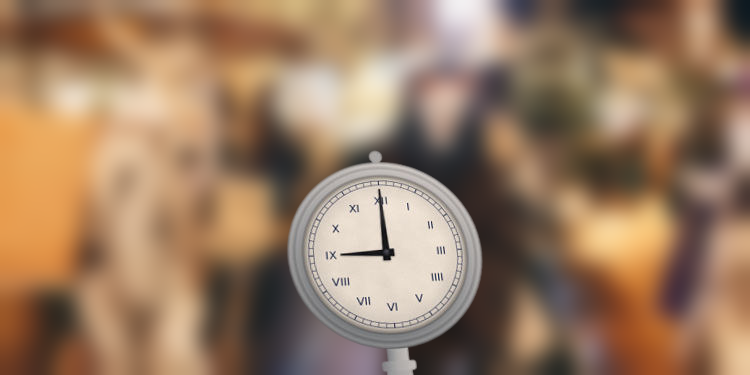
9:00
